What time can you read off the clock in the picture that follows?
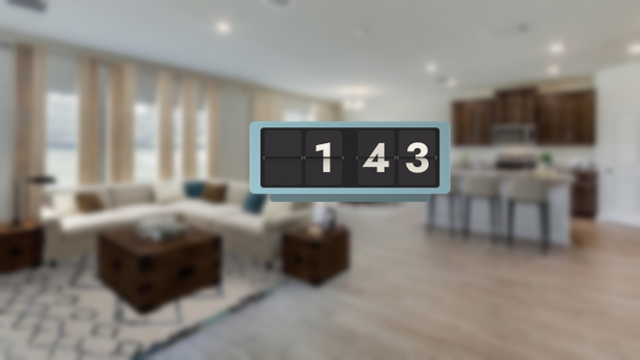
1:43
